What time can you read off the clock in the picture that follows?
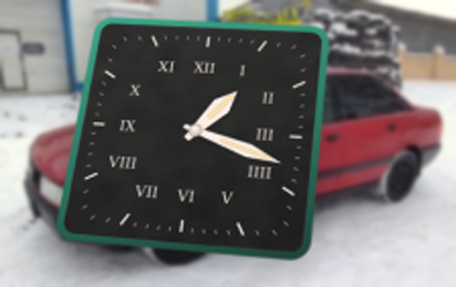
1:18
